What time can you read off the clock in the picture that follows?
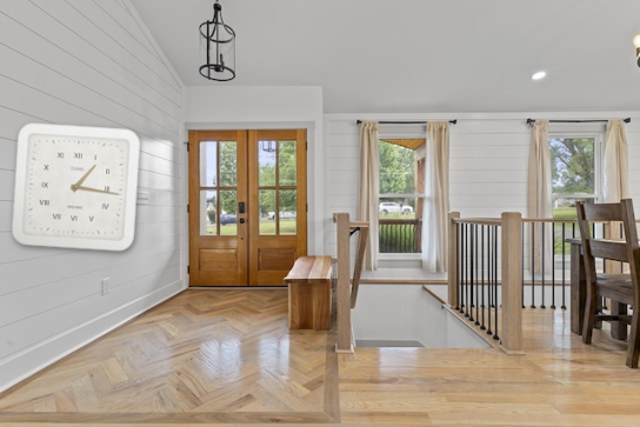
1:16
